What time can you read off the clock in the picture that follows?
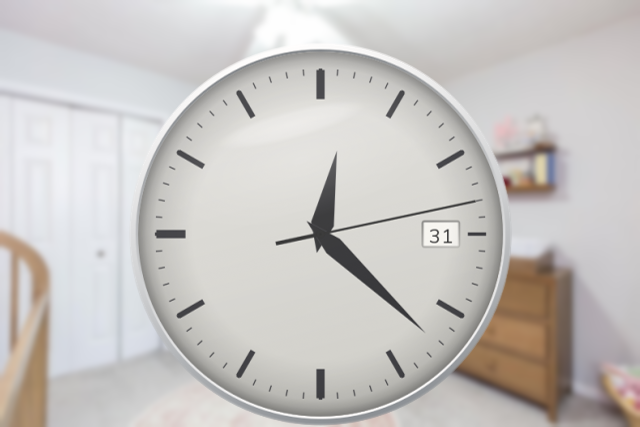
12:22:13
